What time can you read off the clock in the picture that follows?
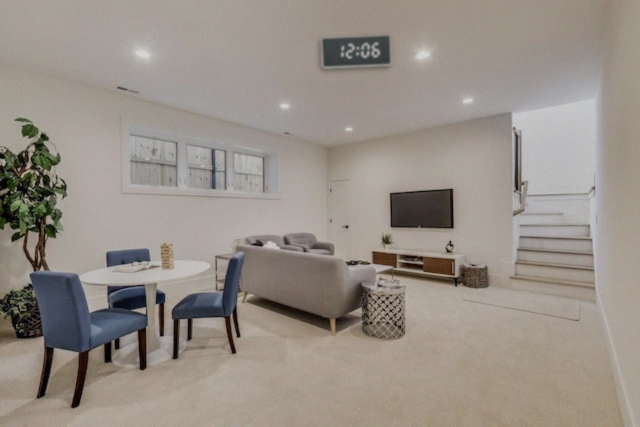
12:06
